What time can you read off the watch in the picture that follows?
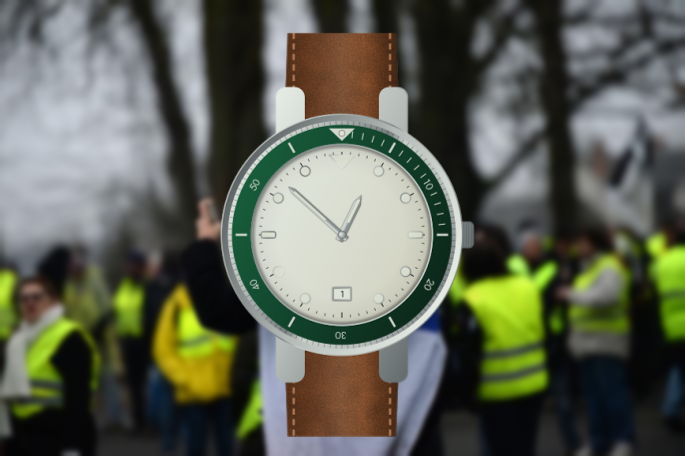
12:52
